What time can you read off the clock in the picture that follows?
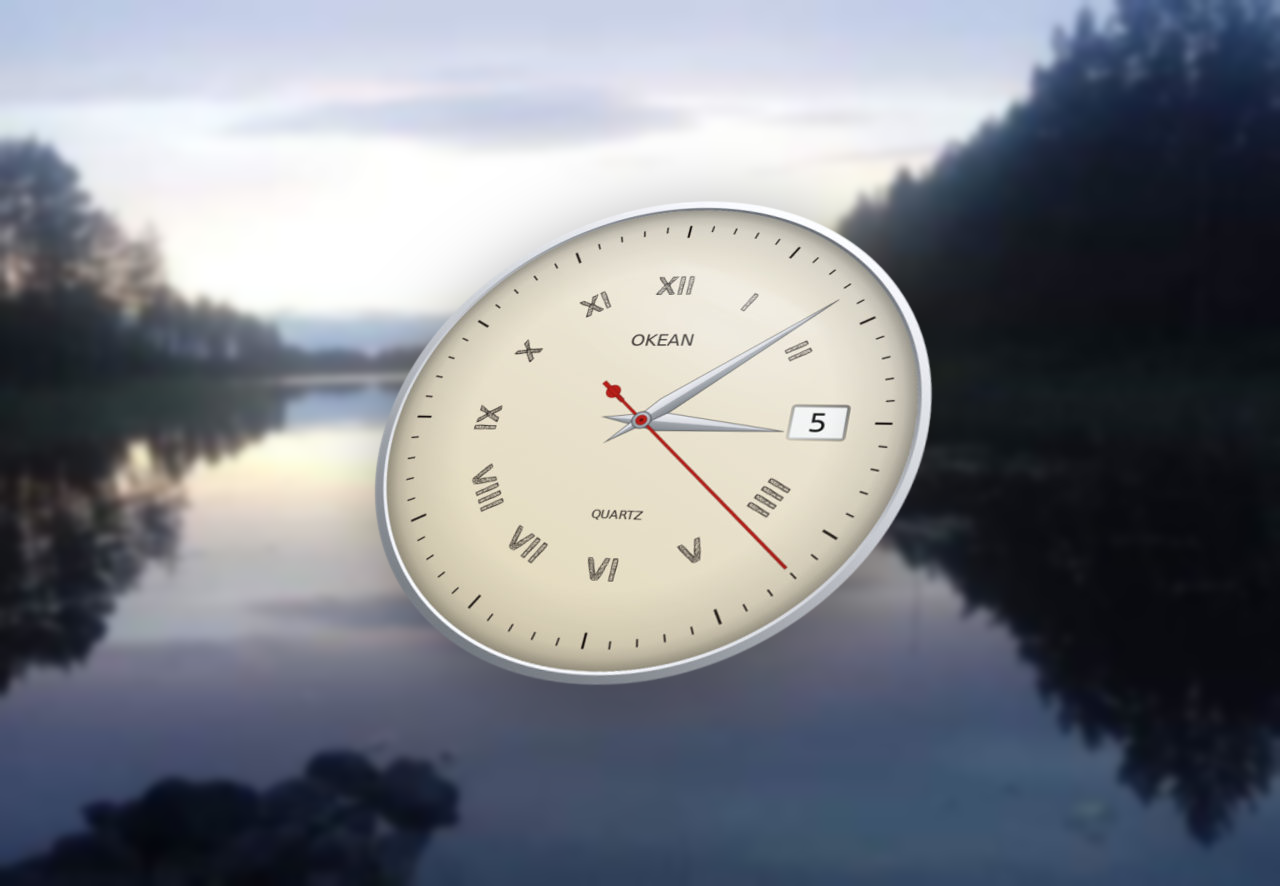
3:08:22
